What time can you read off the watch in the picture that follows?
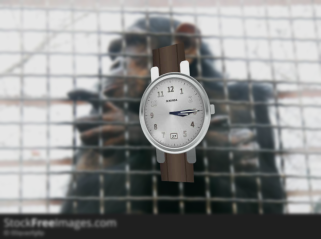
3:15
